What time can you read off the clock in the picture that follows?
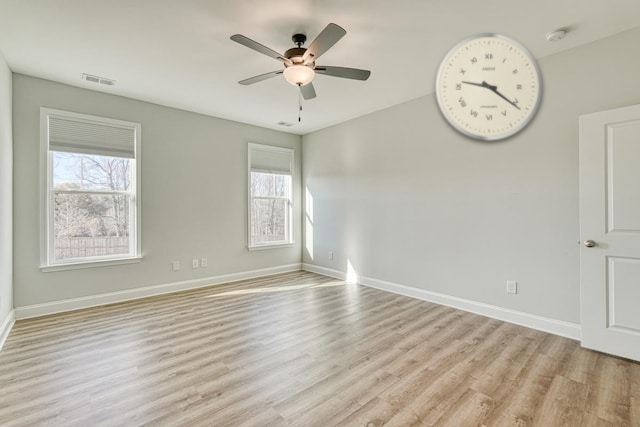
9:21
